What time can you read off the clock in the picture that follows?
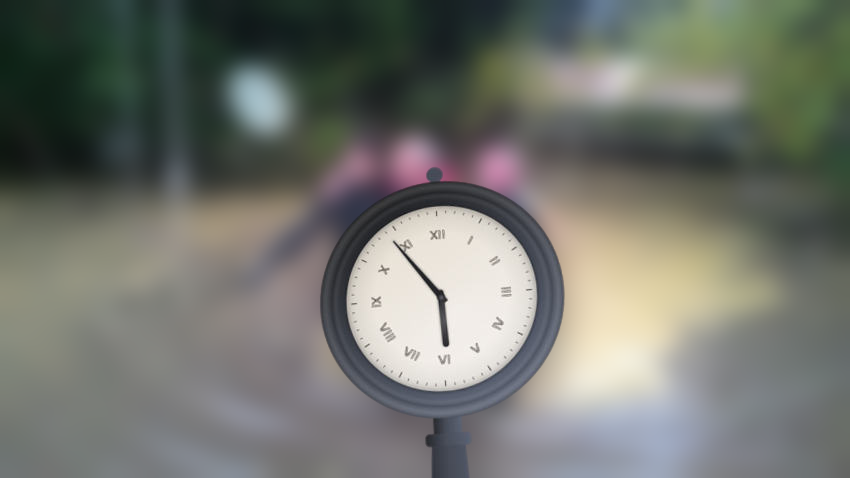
5:54
